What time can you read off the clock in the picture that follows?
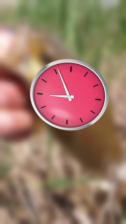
8:56
